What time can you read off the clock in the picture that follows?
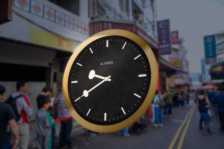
9:40
